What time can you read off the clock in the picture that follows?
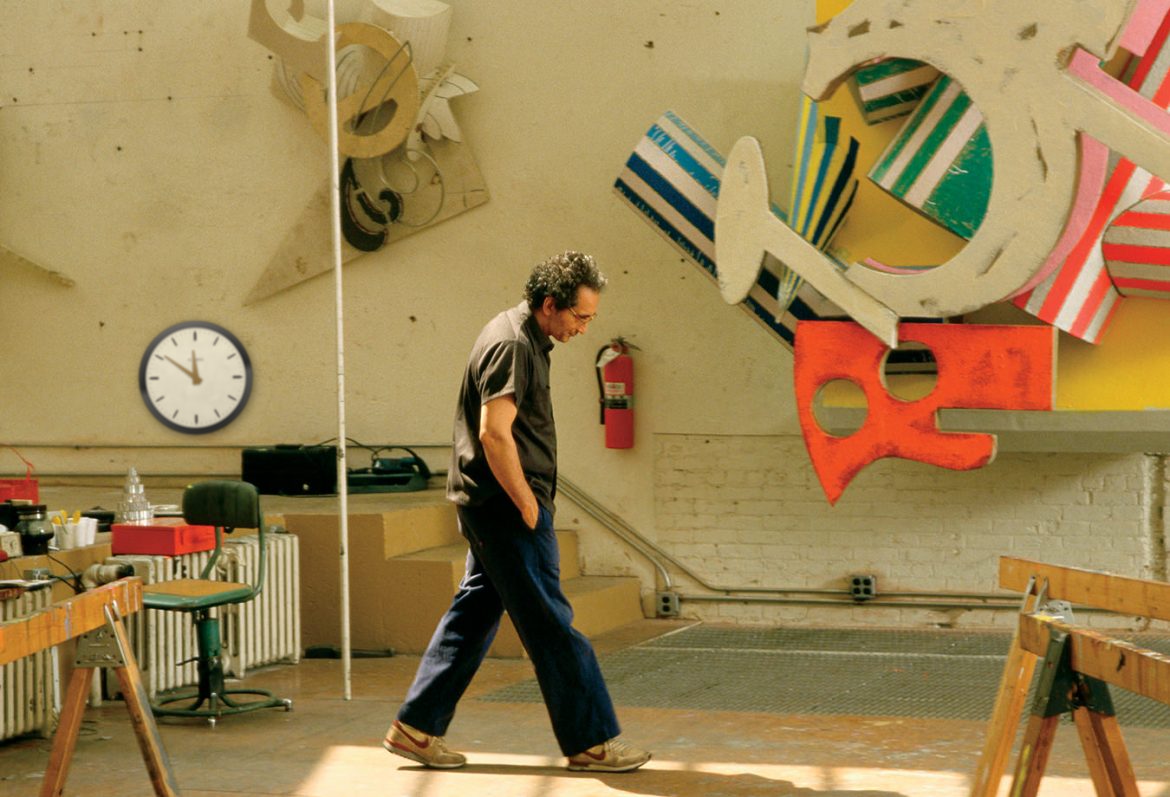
11:51
